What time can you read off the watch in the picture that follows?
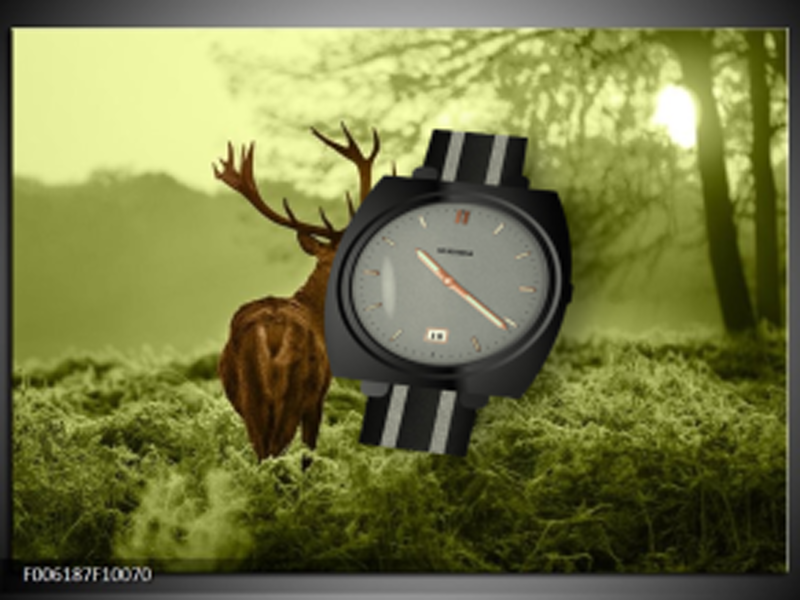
10:21
